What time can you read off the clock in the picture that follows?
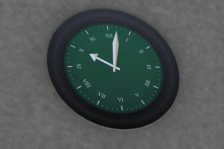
10:02
